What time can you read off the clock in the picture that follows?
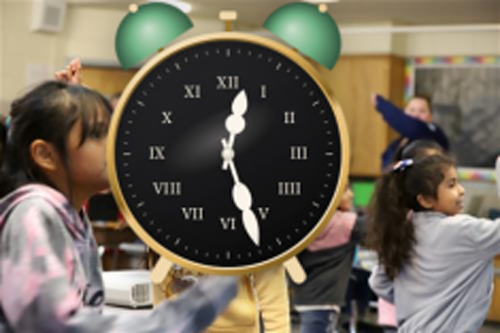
12:27
